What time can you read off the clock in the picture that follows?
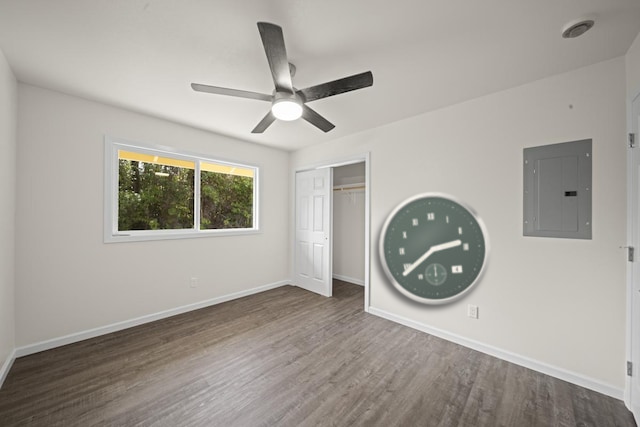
2:39
